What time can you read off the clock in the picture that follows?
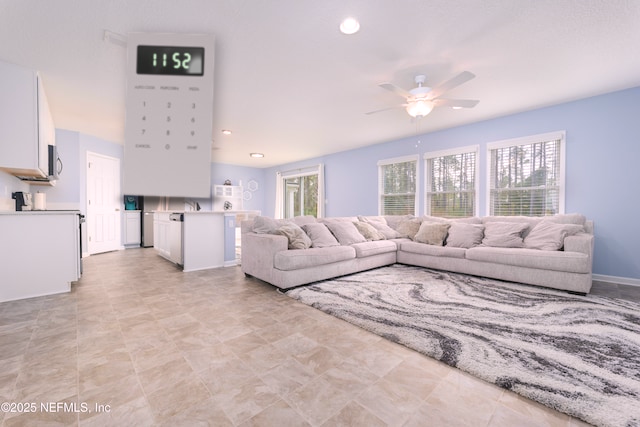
11:52
